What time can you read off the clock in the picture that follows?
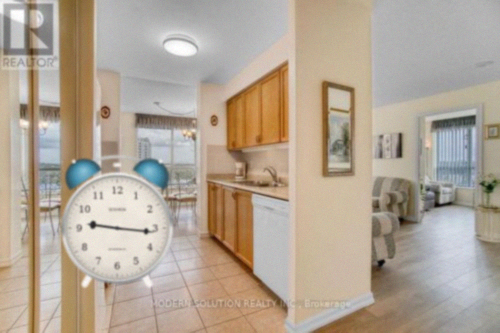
9:16
